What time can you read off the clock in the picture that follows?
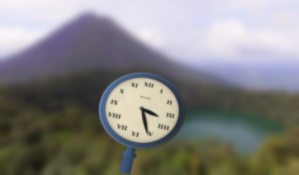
3:26
